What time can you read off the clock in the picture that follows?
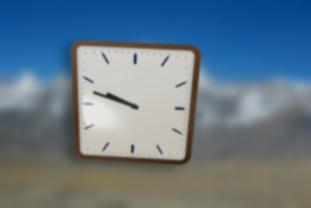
9:48
